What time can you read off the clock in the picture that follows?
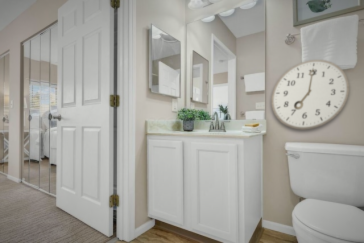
7:00
